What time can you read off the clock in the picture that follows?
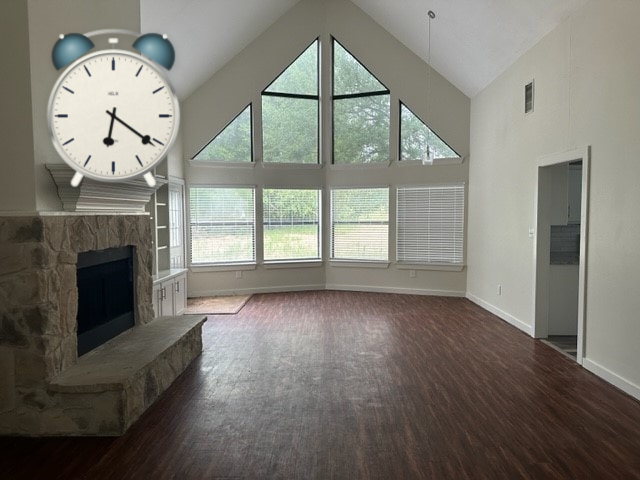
6:21
